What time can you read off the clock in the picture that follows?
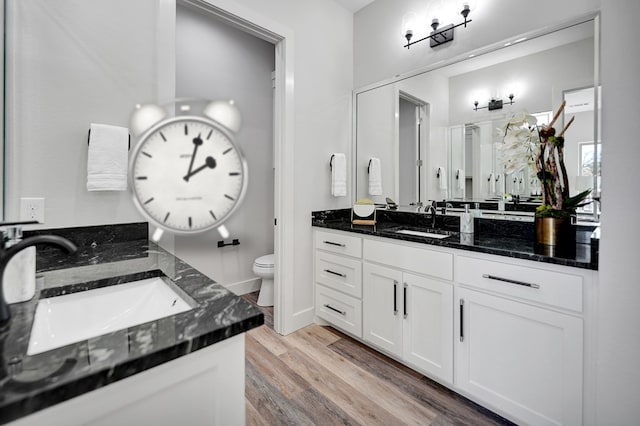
2:03
